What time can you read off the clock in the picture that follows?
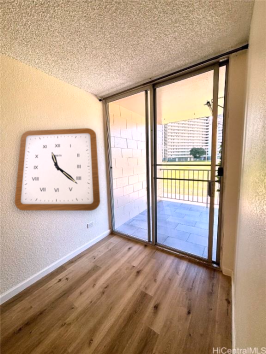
11:22
